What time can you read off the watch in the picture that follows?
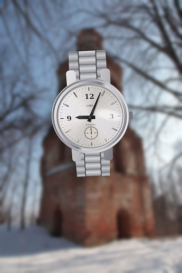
9:04
